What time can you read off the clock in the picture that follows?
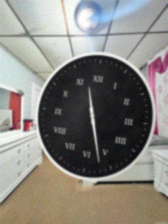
11:27
